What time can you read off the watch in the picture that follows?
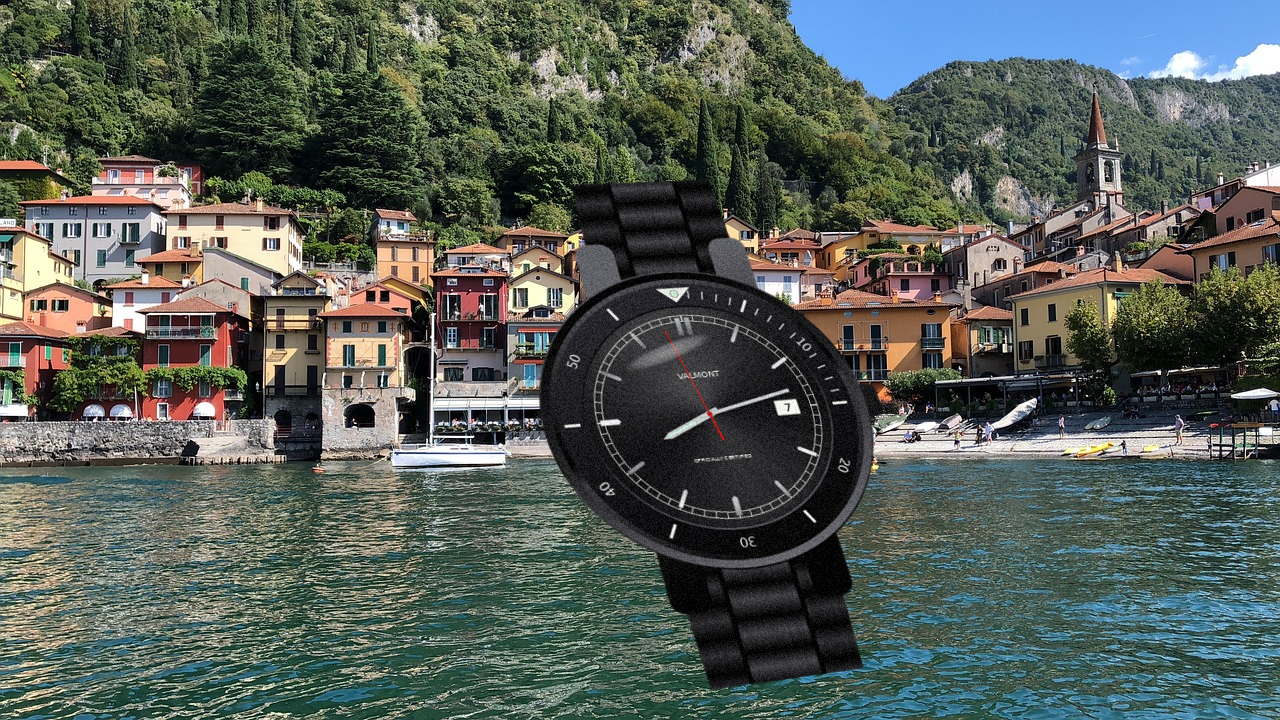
8:12:58
